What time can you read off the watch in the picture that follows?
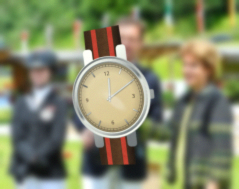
12:10
